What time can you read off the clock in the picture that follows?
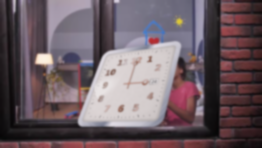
3:00
